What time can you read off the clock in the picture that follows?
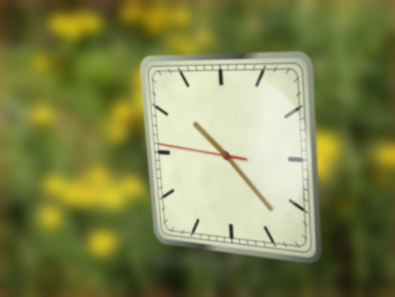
10:22:46
